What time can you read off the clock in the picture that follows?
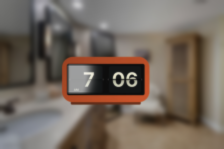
7:06
